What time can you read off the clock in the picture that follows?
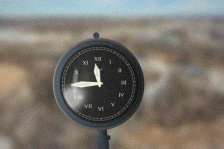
11:45
